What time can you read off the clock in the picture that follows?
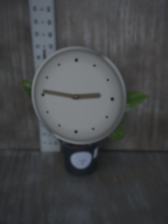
2:46
